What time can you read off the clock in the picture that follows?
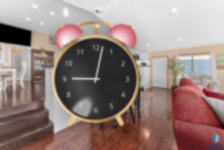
9:02
